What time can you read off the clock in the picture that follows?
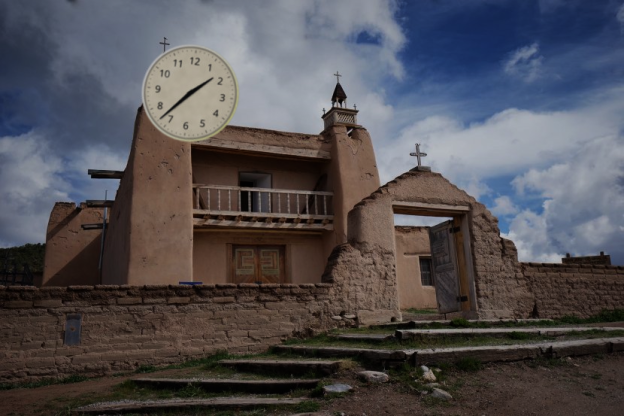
1:37
